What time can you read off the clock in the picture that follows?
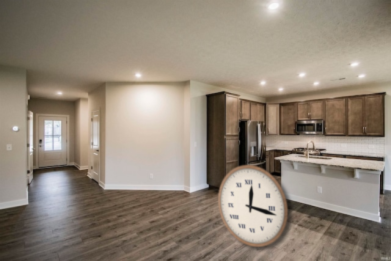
12:17
